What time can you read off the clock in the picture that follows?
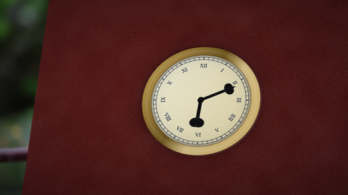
6:11
